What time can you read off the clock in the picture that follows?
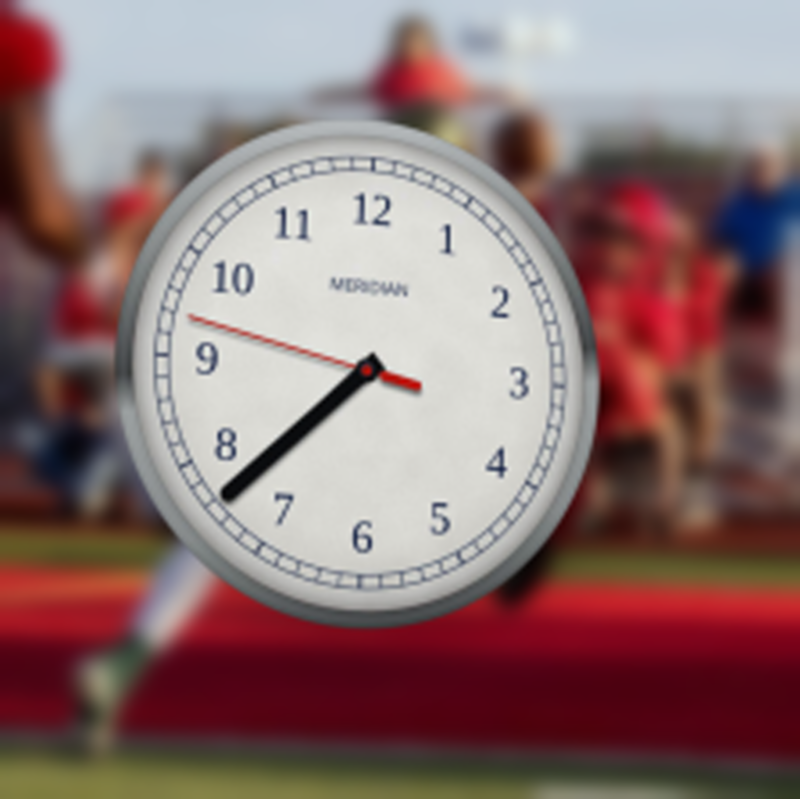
7:37:47
